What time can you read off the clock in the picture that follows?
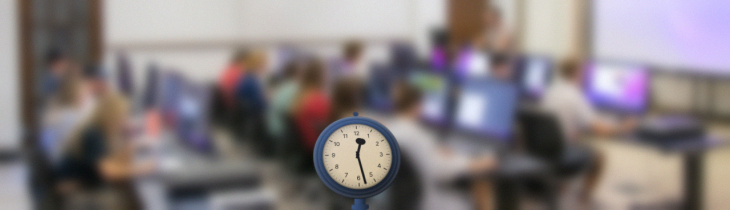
12:28
